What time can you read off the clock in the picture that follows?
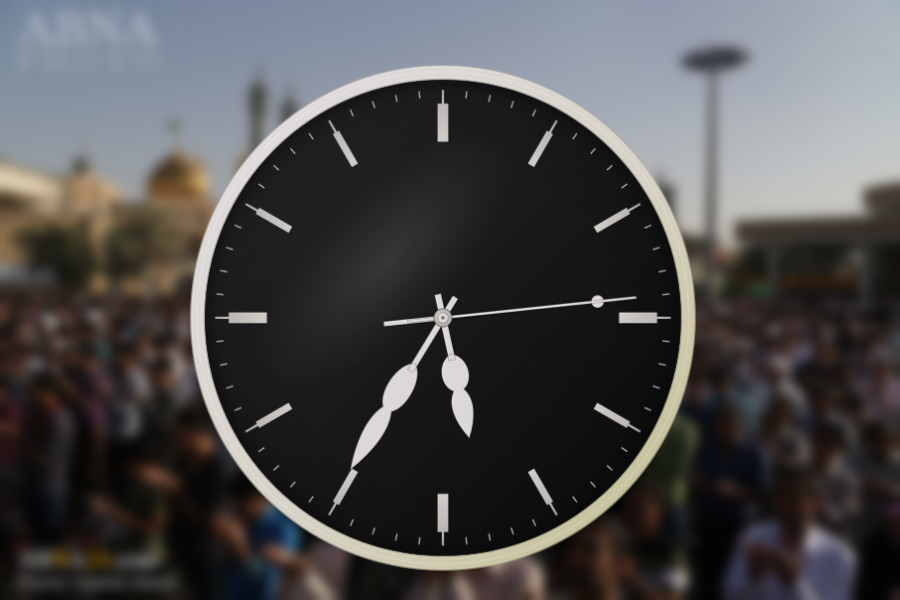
5:35:14
